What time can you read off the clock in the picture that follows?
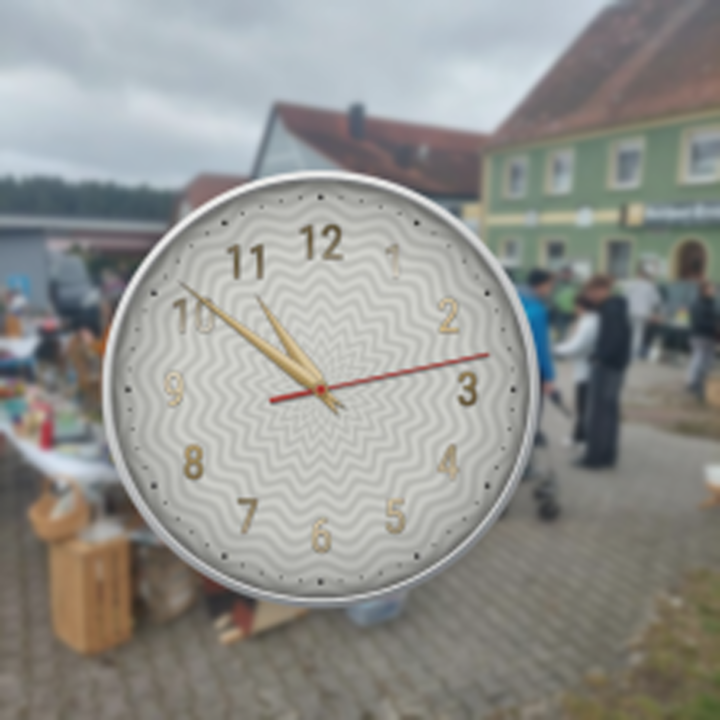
10:51:13
